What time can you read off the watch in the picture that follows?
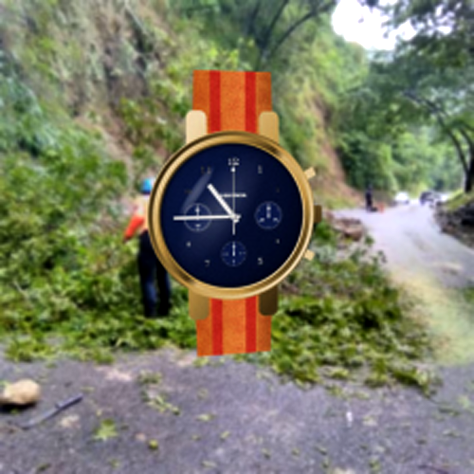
10:45
